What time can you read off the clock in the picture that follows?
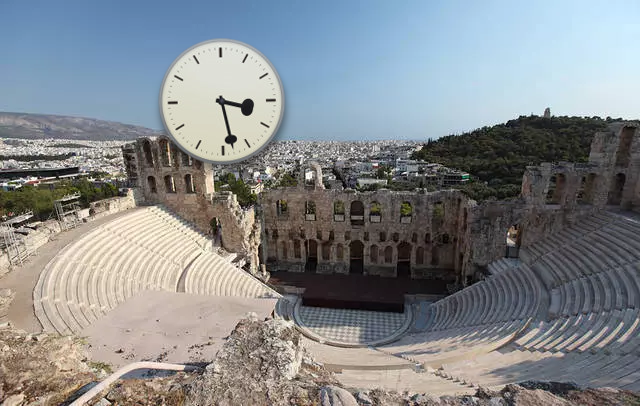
3:28
